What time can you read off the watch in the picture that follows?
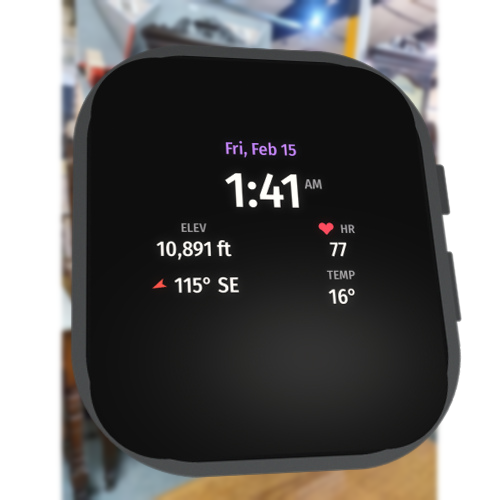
1:41
